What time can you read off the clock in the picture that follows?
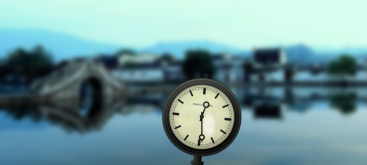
12:29
